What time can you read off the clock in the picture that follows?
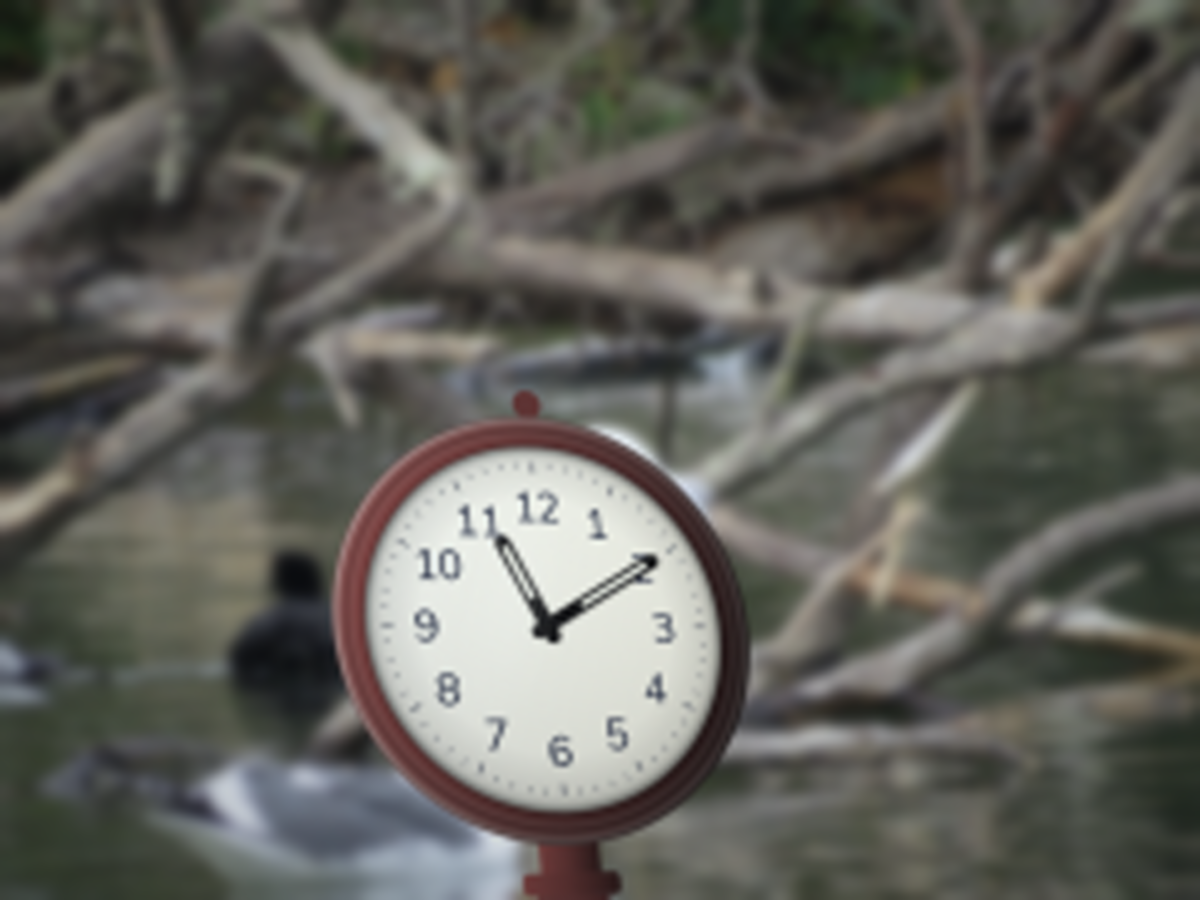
11:10
